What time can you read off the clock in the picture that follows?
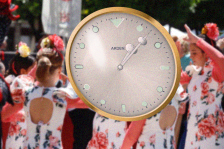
1:07
